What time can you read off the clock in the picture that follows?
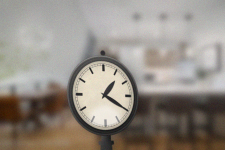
1:20
